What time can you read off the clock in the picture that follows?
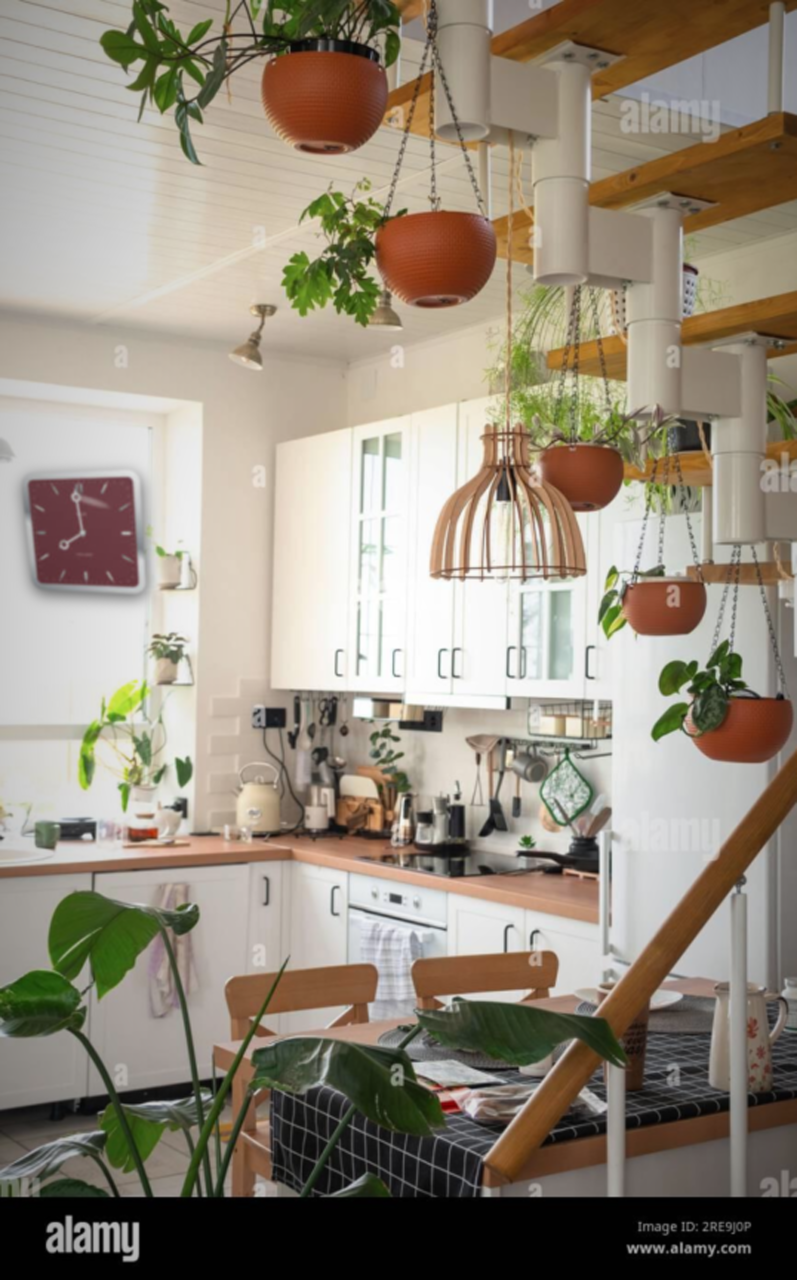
7:59
